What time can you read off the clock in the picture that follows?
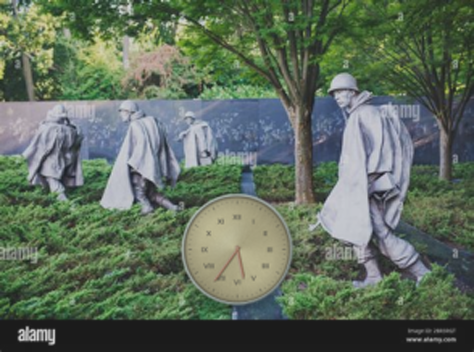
5:36
